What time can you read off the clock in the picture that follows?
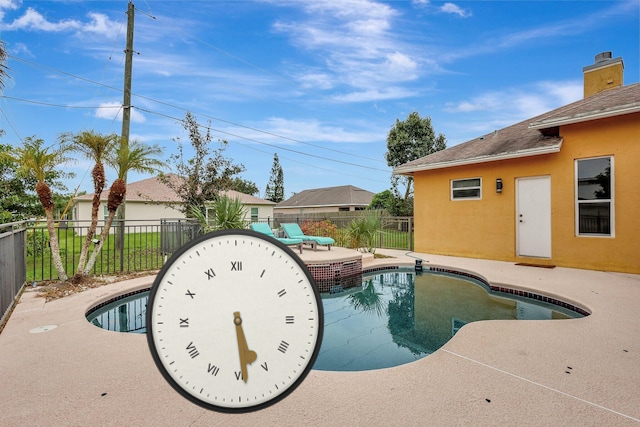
5:29
